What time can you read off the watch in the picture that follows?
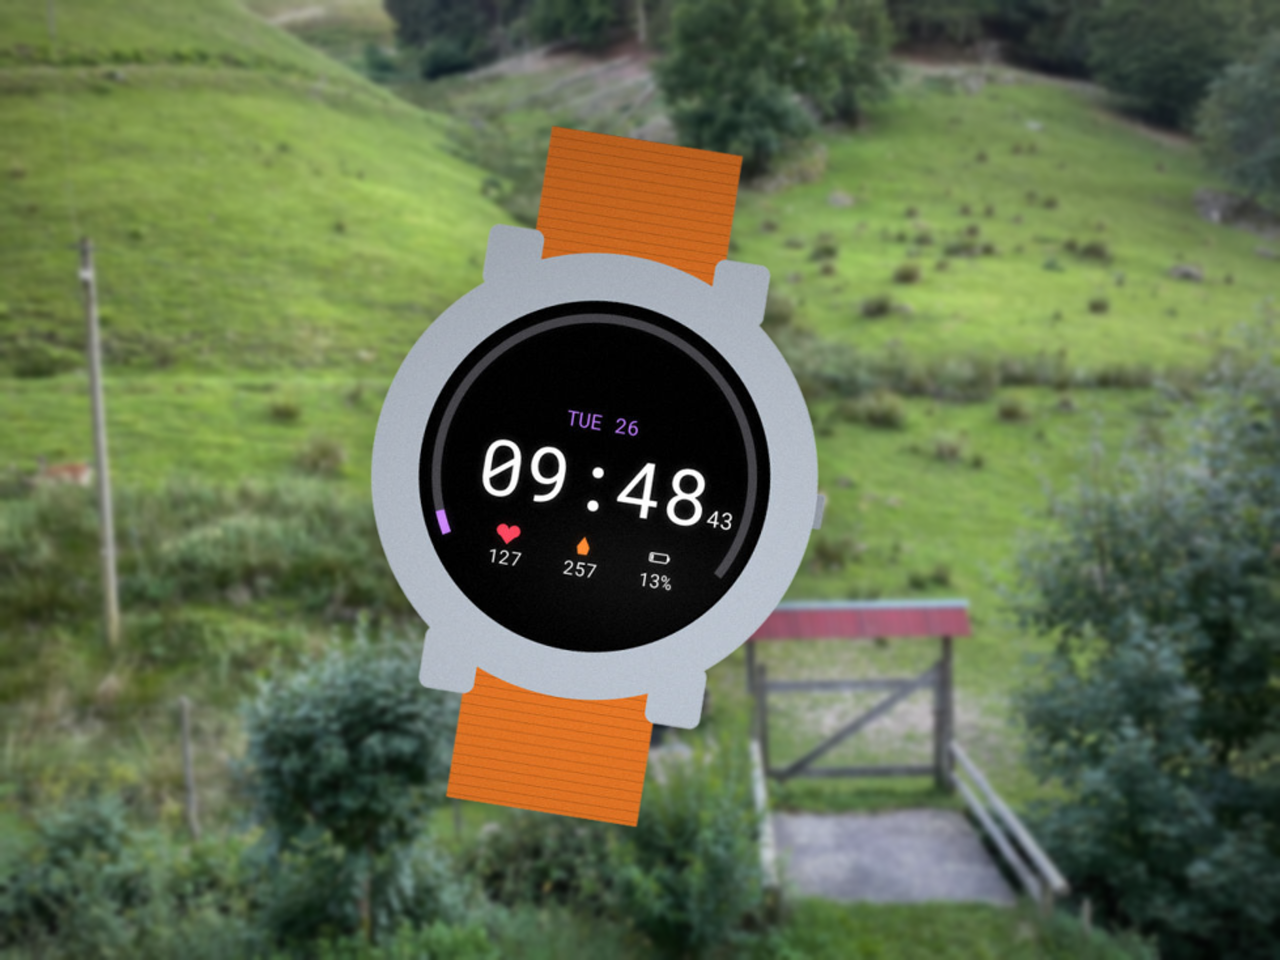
9:48:43
